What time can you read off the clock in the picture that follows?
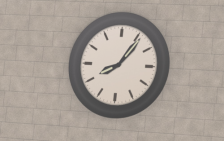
8:06
